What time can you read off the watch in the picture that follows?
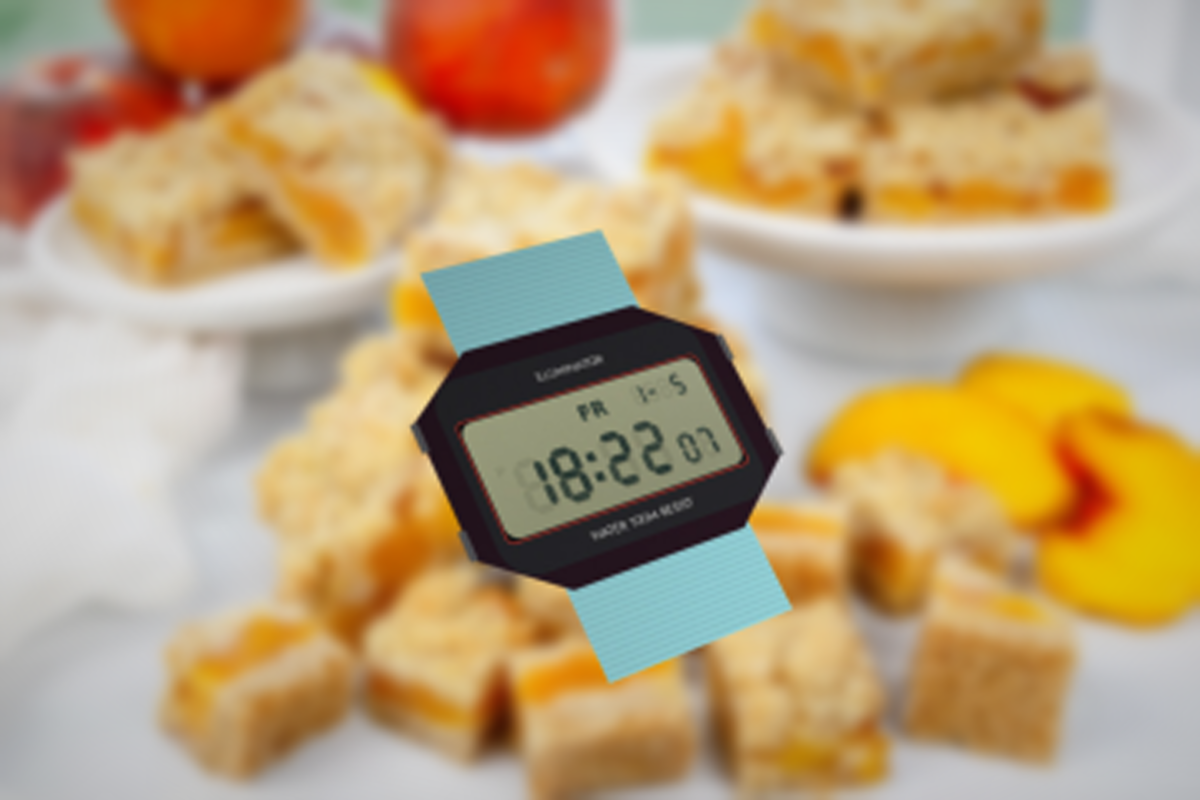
18:22:07
